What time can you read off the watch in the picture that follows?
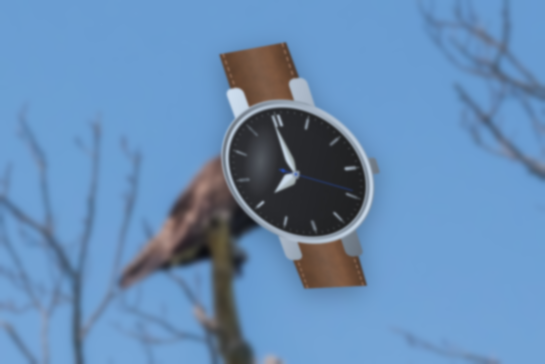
7:59:19
